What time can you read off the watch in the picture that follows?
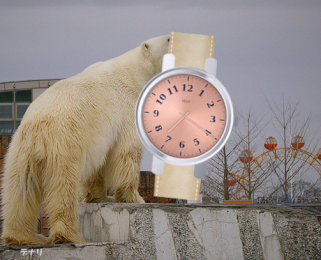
7:20
